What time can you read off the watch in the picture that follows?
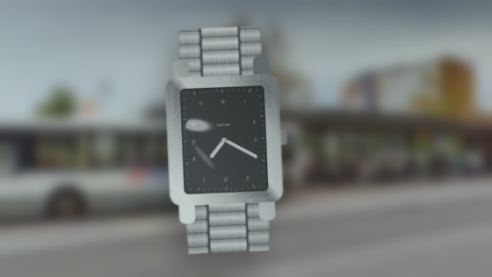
7:20
